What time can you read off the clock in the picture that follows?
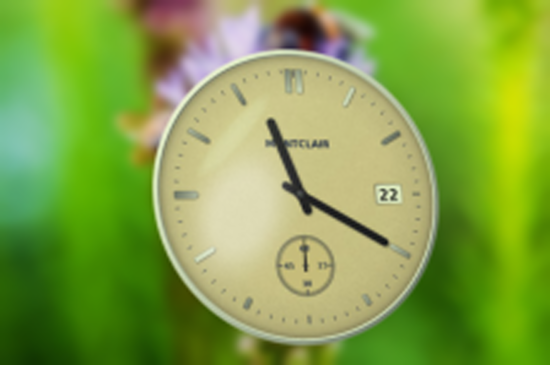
11:20
